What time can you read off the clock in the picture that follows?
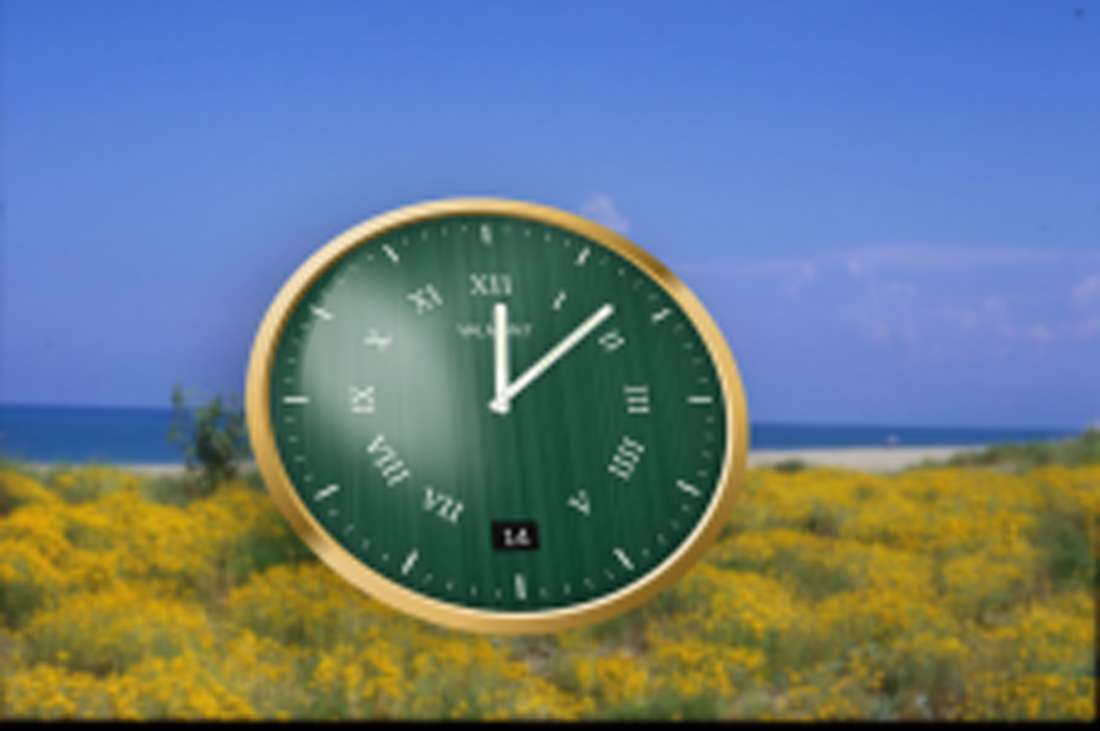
12:08
